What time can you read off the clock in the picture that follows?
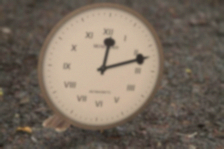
12:12
